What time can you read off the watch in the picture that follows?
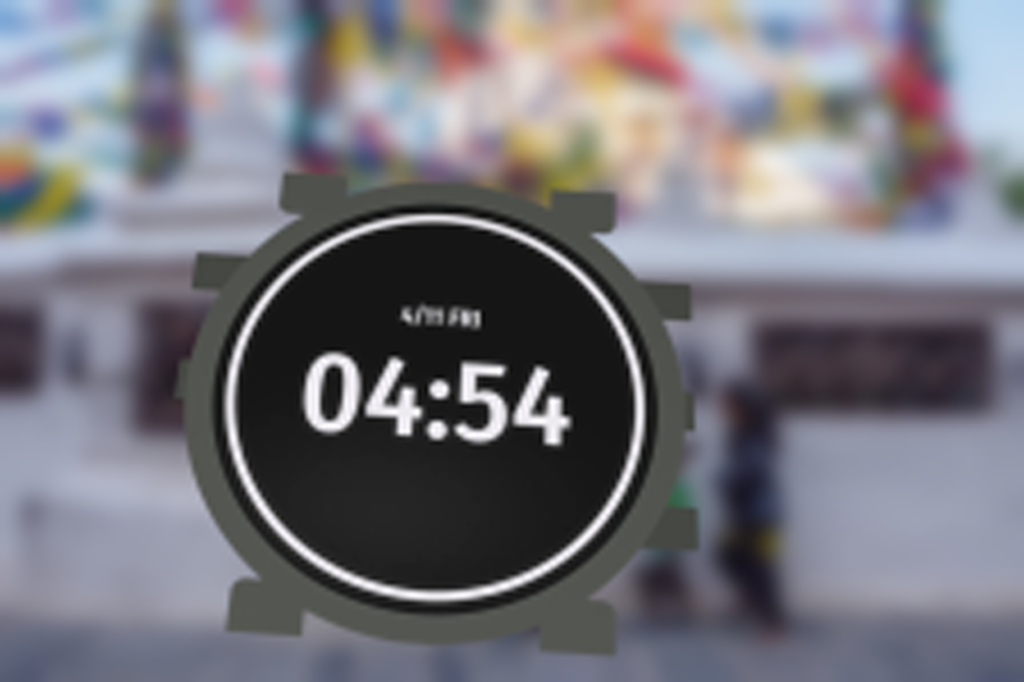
4:54
